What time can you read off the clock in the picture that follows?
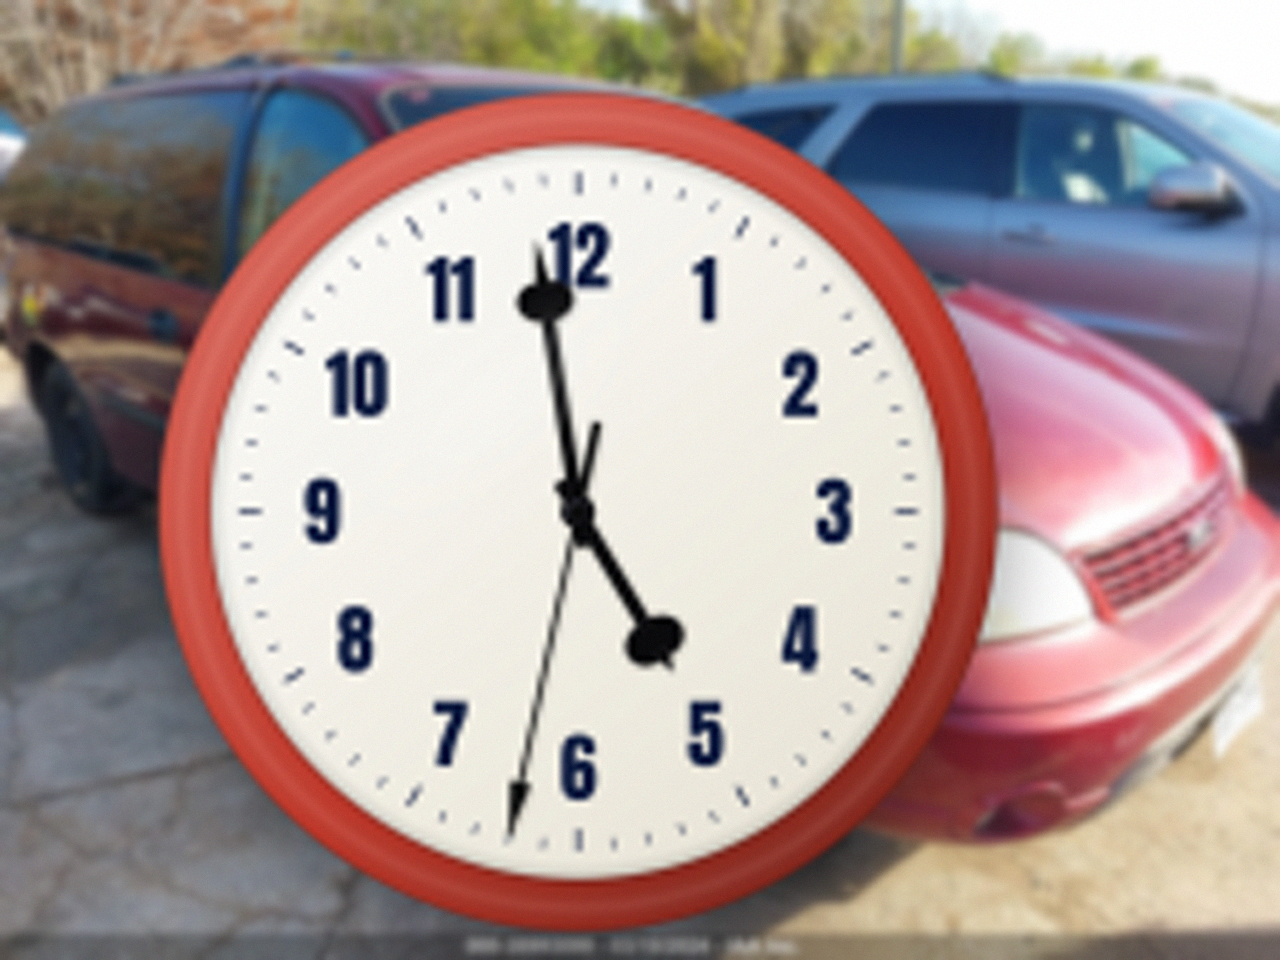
4:58:32
